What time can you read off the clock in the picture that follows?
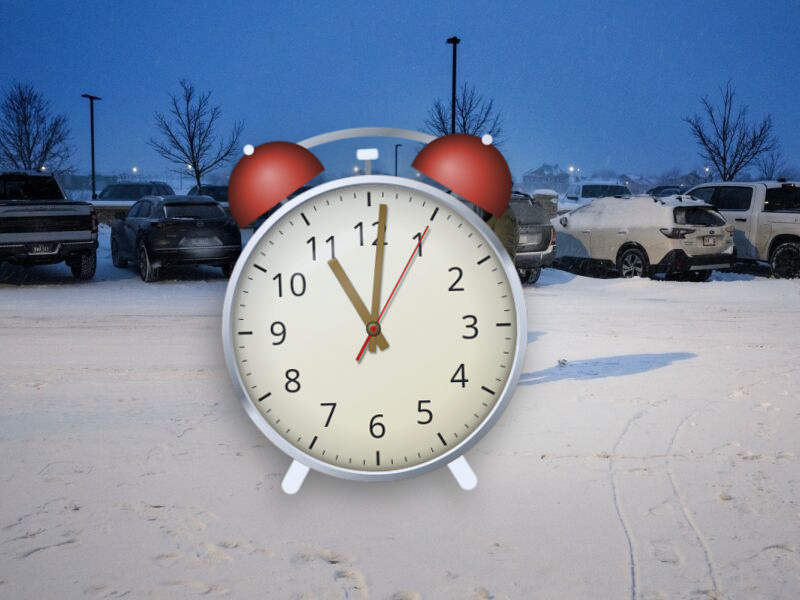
11:01:05
